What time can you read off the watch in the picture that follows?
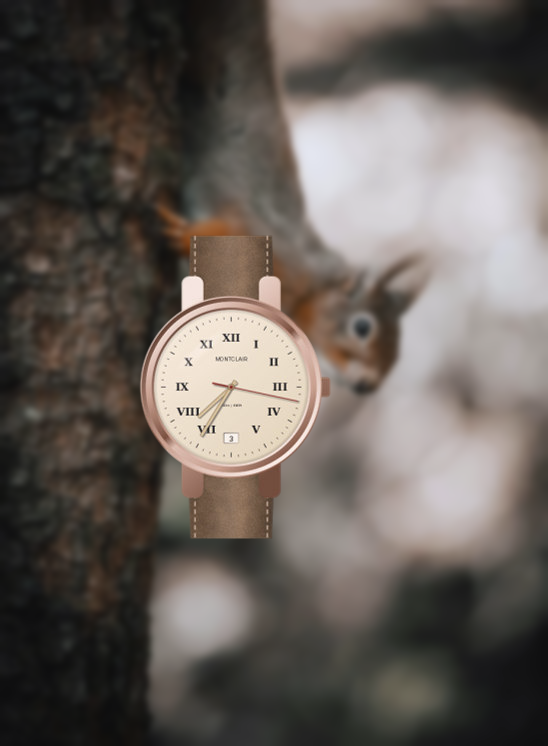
7:35:17
